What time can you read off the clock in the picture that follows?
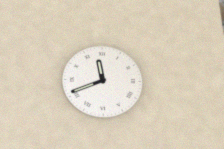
11:41
